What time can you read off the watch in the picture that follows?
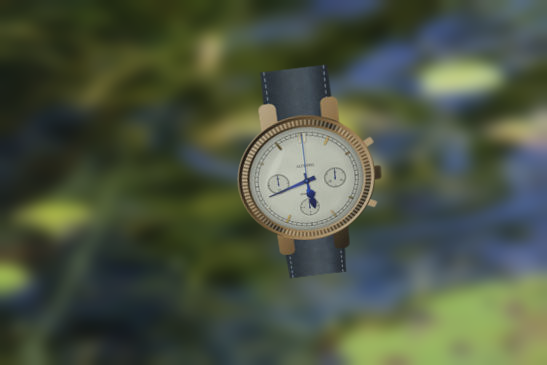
5:42
